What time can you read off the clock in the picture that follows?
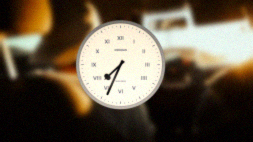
7:34
